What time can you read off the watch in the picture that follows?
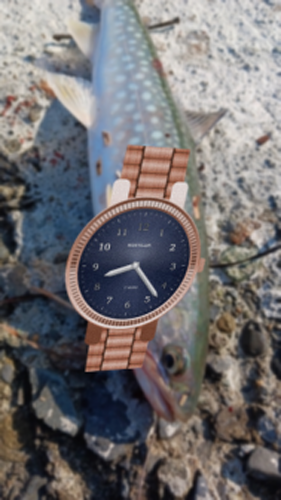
8:23
